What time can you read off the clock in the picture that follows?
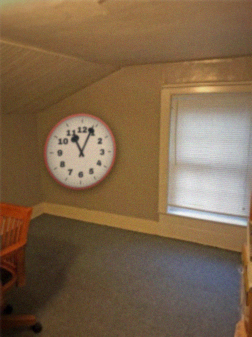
11:04
